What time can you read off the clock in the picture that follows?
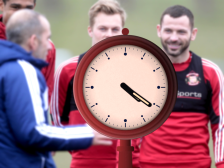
4:21
